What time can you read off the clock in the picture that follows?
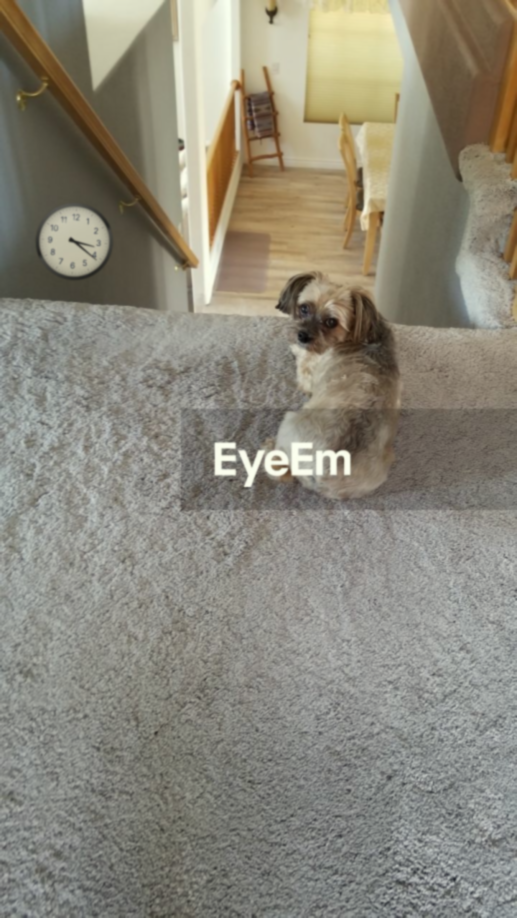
3:21
